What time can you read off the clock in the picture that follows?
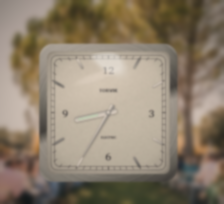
8:35
